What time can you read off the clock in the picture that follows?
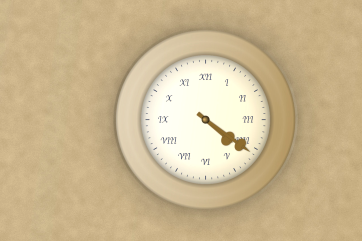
4:21
